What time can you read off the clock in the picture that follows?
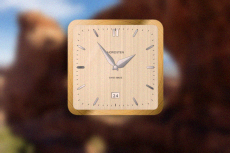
1:54
